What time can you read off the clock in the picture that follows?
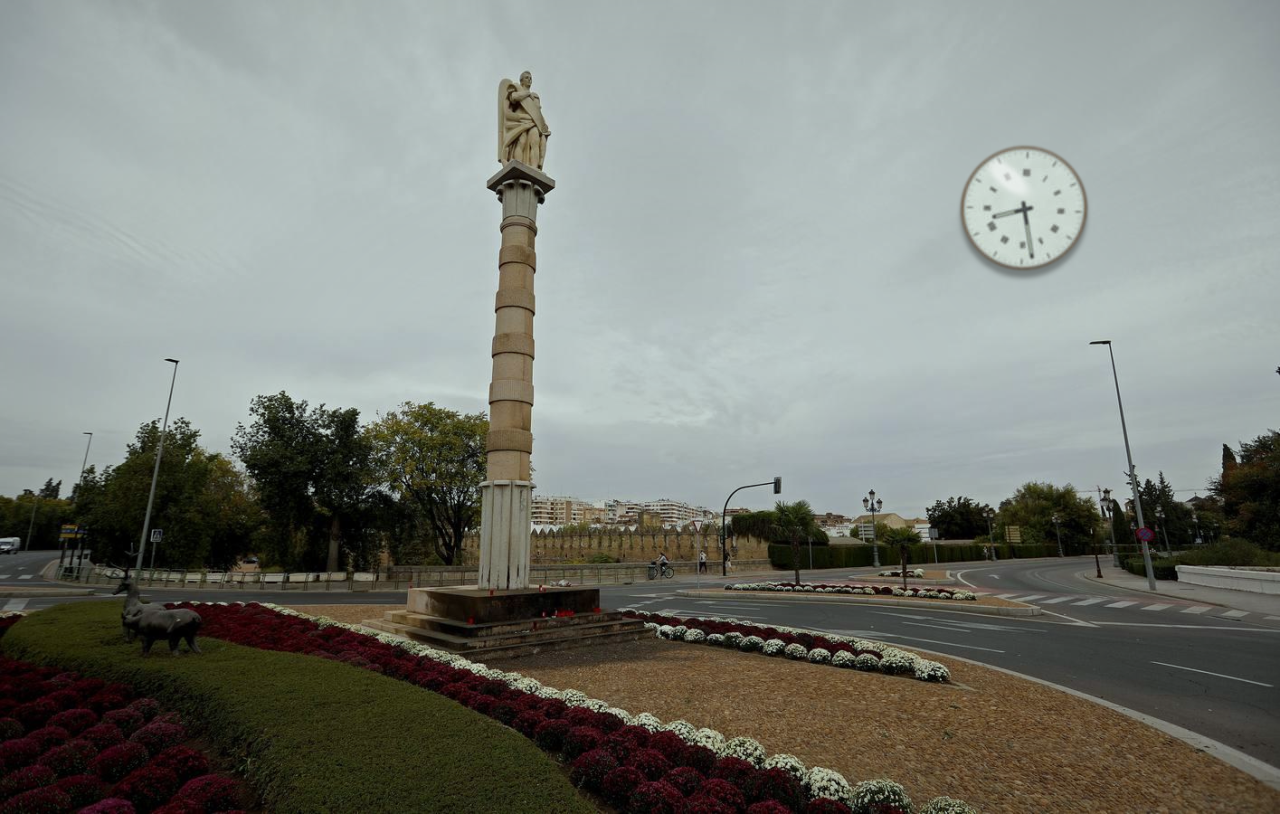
8:28
